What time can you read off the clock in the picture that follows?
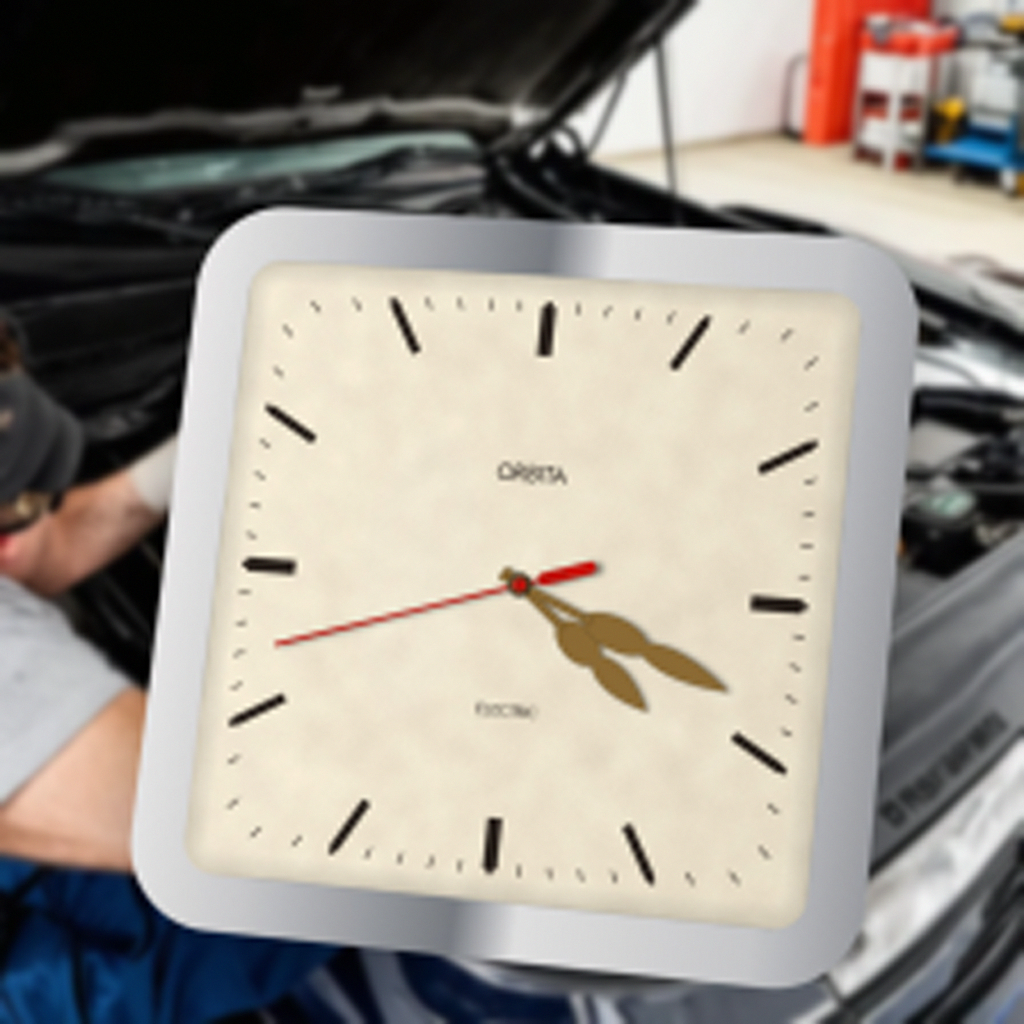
4:18:42
